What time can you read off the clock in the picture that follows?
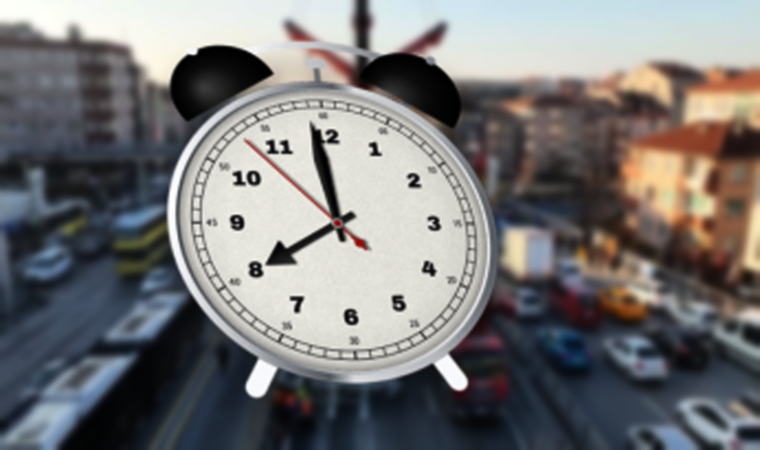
7:58:53
